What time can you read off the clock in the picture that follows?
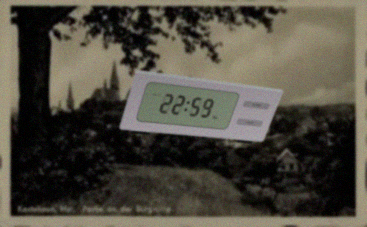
22:59
